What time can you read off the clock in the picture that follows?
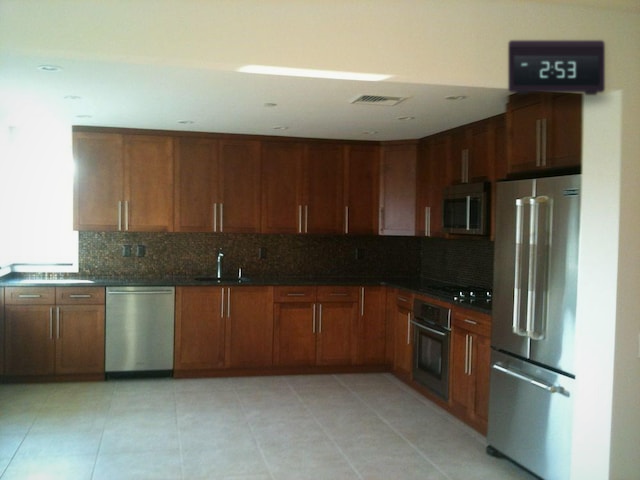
2:53
